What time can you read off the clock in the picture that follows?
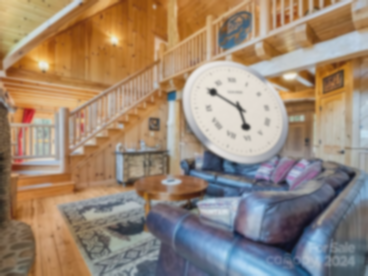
5:51
